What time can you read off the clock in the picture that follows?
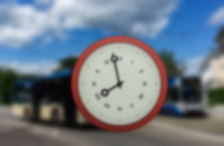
7:58
